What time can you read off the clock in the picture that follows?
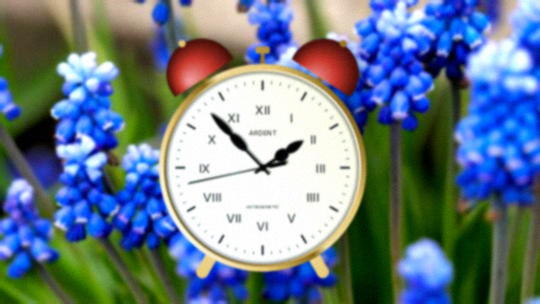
1:52:43
